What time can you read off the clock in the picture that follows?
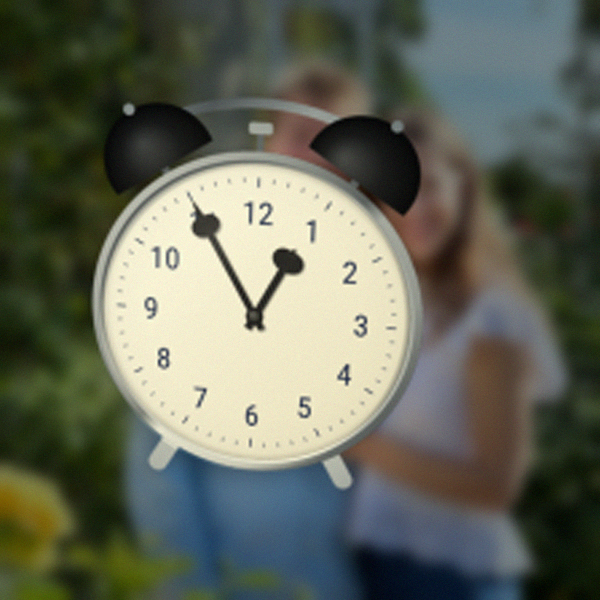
12:55
